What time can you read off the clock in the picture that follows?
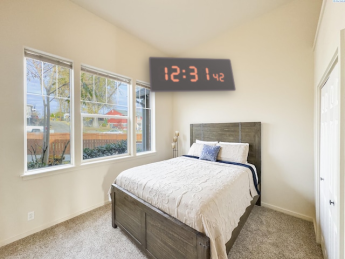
12:31:42
